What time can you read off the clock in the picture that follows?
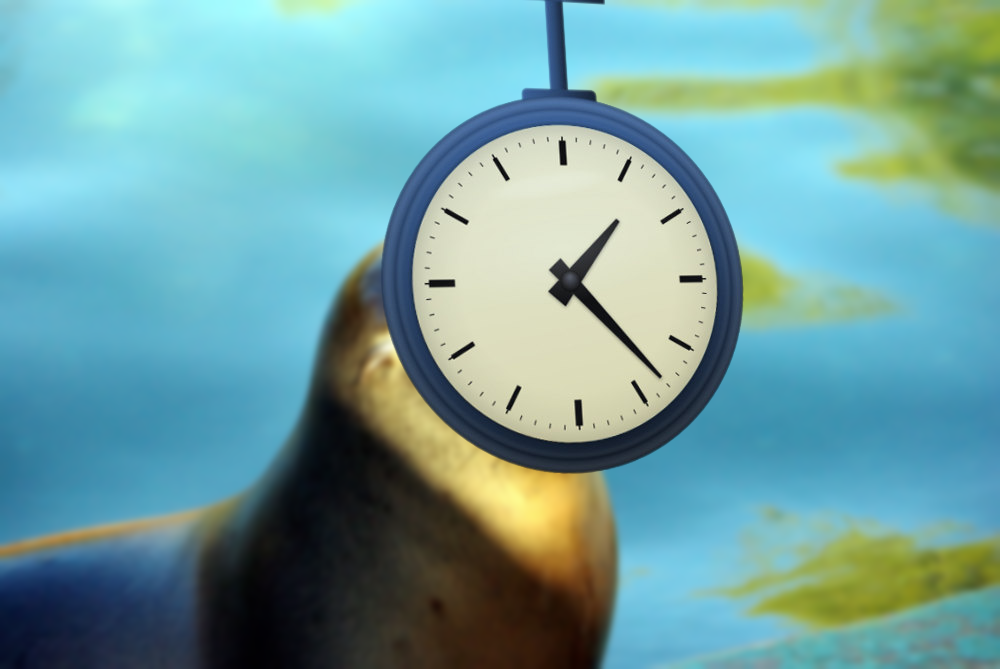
1:23
